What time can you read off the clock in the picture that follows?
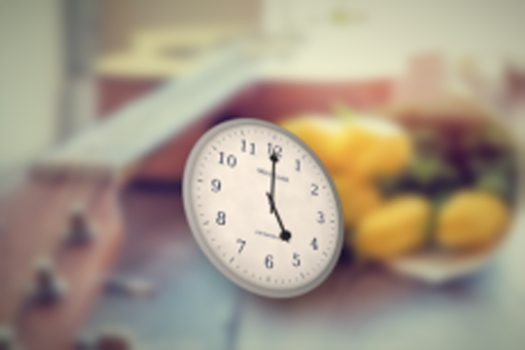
5:00
